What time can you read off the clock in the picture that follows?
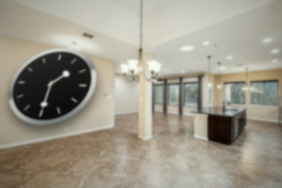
1:30
